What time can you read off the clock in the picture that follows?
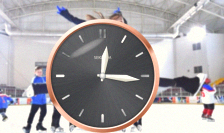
12:16
